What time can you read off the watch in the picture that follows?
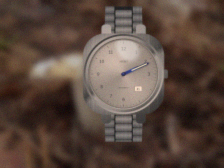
2:11
